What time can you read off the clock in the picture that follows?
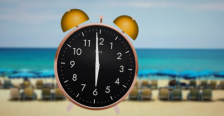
5:59
